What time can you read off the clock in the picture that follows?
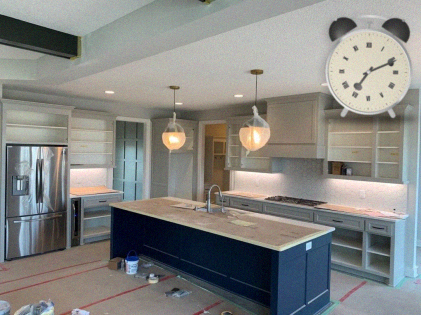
7:11
